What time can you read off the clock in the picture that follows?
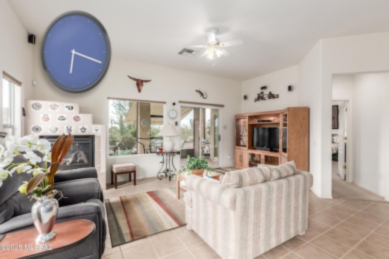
6:18
